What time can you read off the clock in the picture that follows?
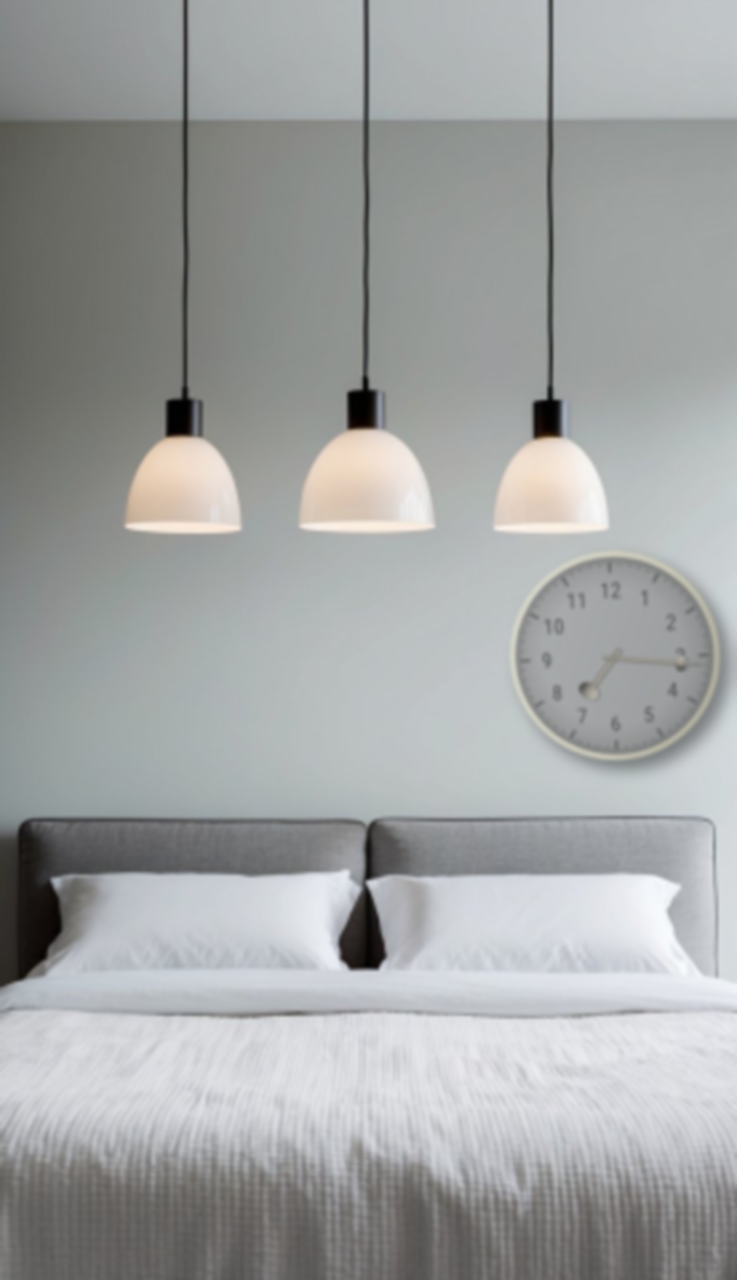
7:16
